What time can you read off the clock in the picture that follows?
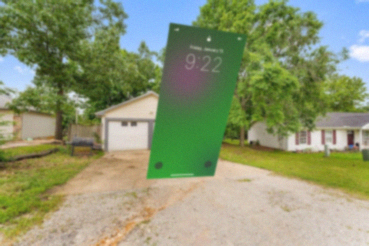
9:22
